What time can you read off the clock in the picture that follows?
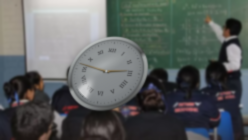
2:47
